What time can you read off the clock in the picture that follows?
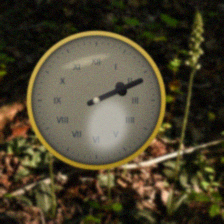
2:11
